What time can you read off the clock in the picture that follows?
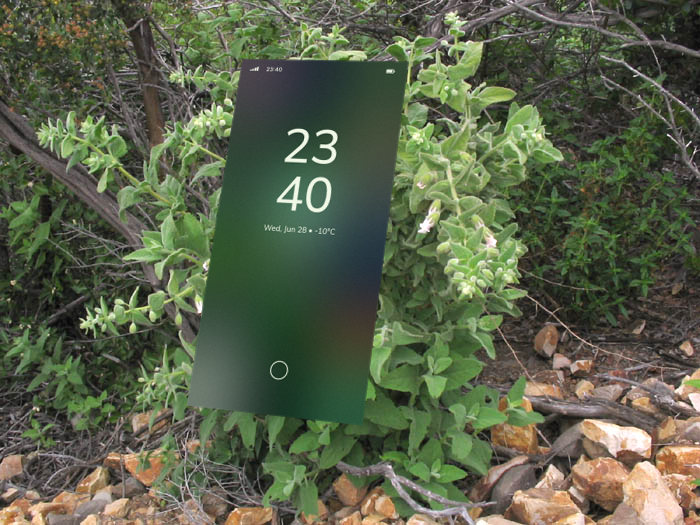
23:40
